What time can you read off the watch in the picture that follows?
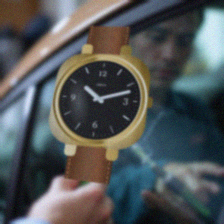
10:12
